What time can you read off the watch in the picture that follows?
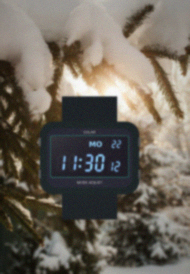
11:30:12
